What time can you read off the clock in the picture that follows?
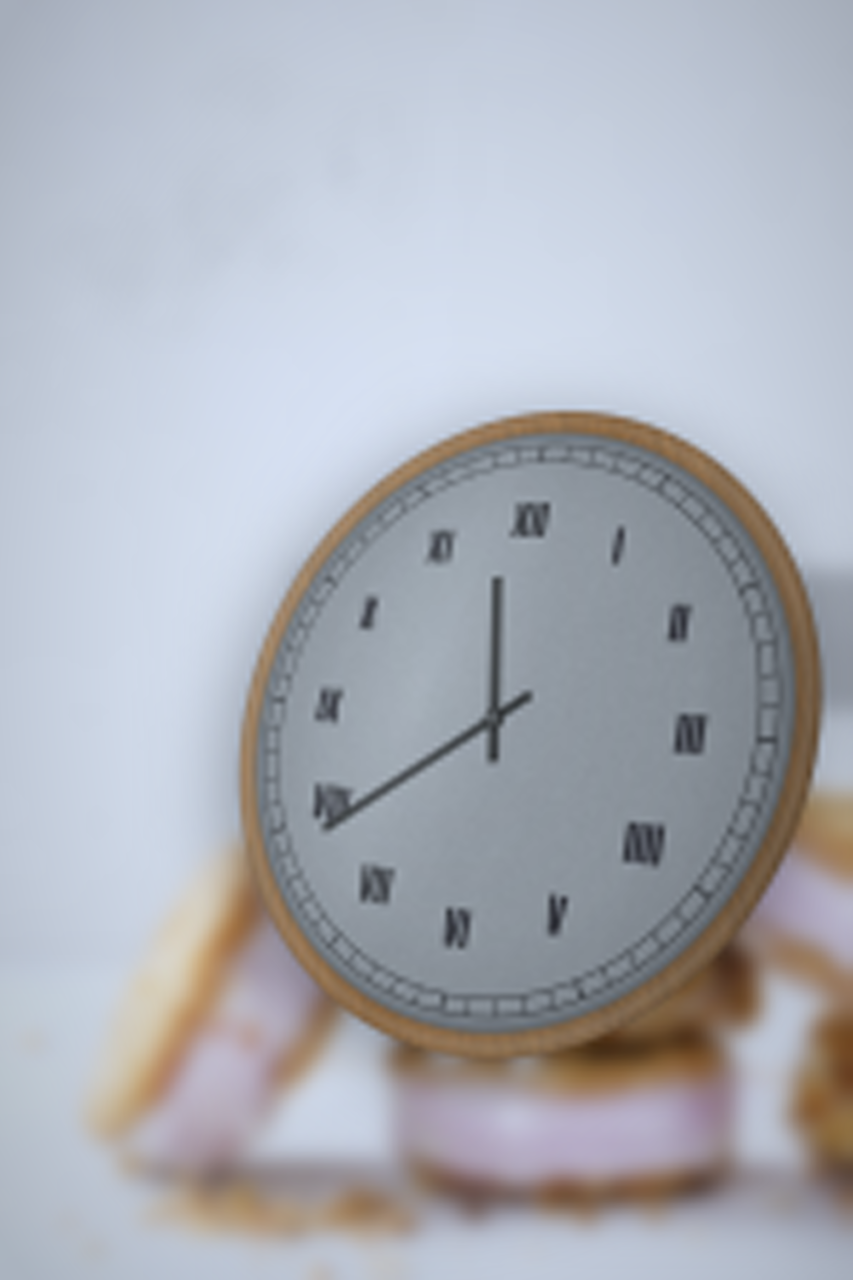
11:39
